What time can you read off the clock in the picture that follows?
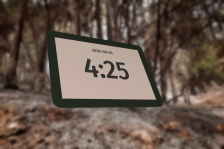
4:25
